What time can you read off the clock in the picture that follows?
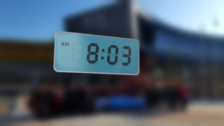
8:03
